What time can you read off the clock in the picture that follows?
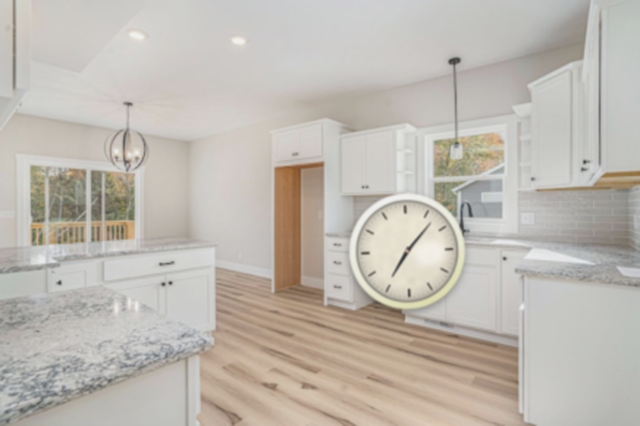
7:07
